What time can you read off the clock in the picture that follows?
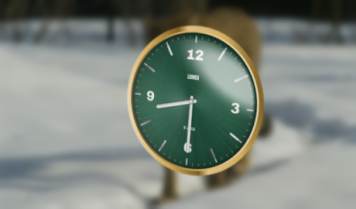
8:30
